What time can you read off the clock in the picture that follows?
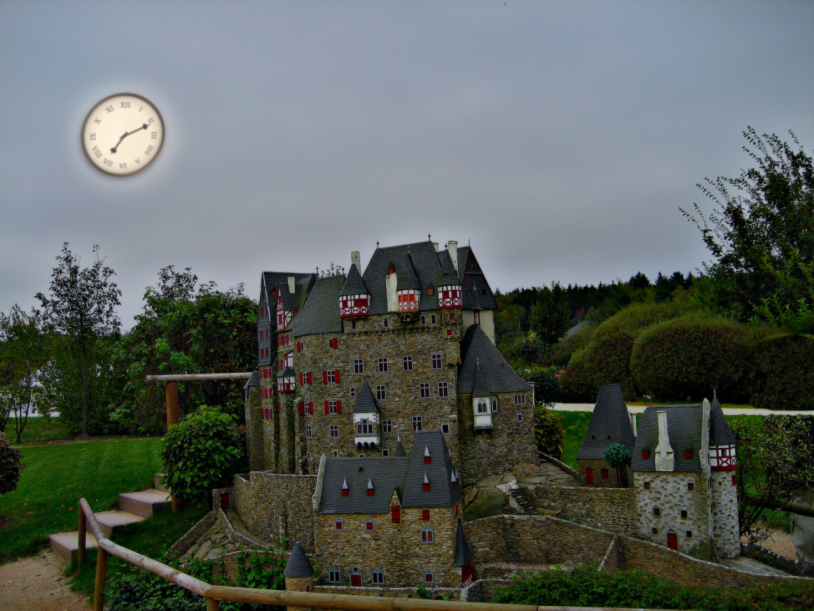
7:11
